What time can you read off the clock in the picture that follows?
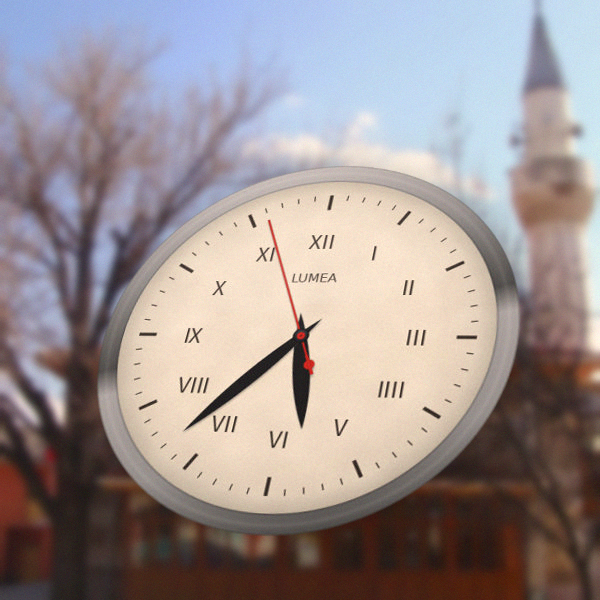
5:36:56
